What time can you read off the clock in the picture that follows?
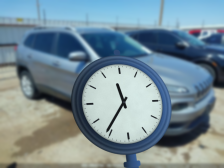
11:36
